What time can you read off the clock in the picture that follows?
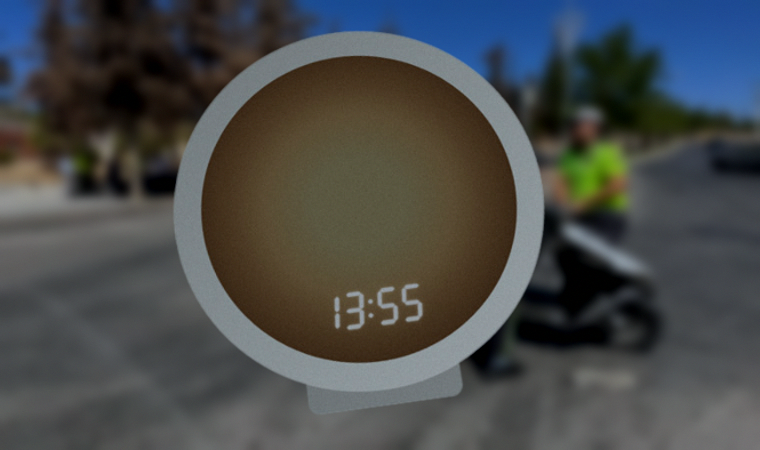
13:55
